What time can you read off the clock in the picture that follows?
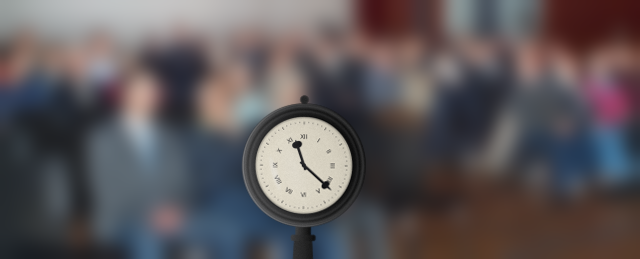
11:22
